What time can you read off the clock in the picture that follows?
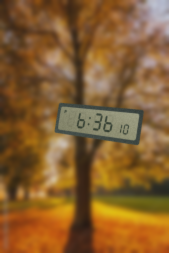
6:36:10
